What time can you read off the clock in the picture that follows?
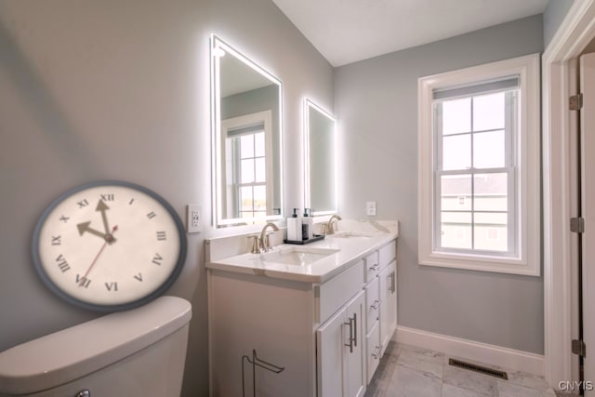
9:58:35
